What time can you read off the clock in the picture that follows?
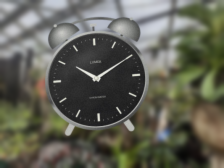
10:10
